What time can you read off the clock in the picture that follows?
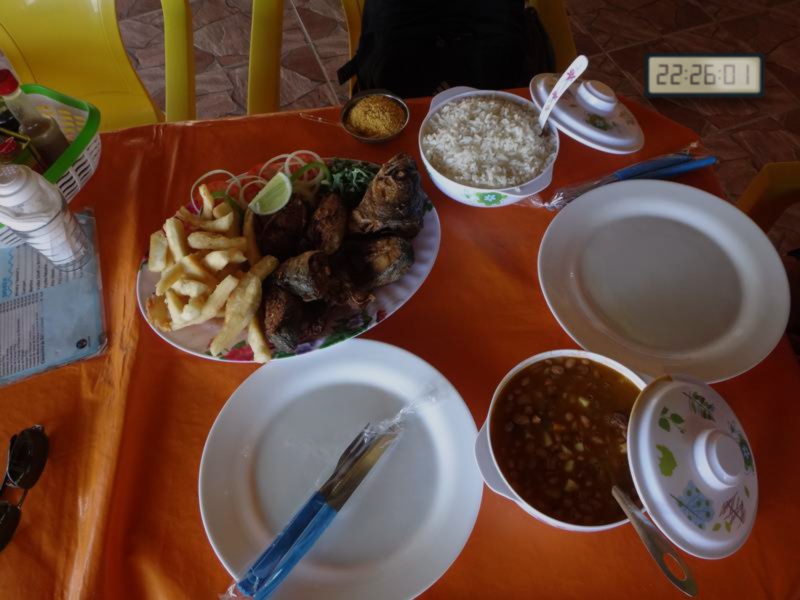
22:26:01
